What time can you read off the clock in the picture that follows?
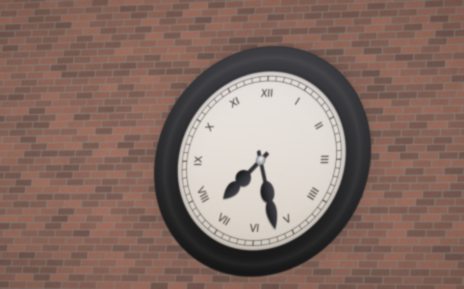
7:27
